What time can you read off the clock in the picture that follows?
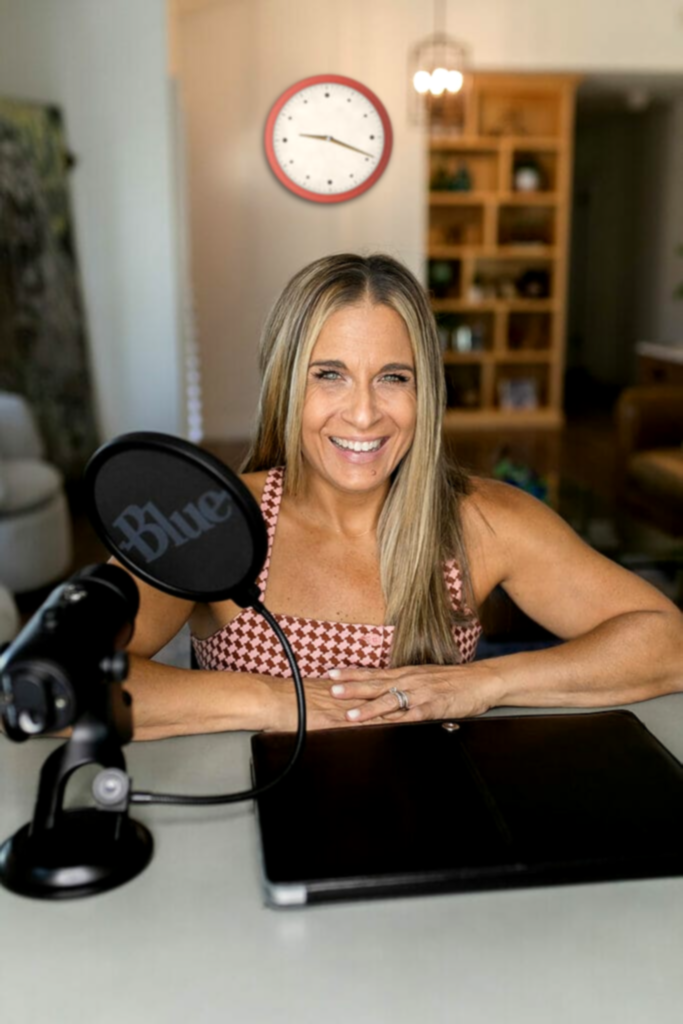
9:19
